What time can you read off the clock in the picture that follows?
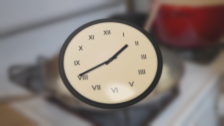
1:41
